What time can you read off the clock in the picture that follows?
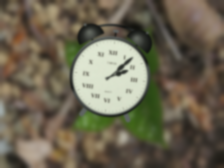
2:07
